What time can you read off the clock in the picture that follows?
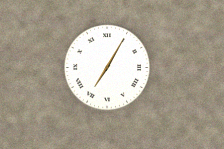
7:05
